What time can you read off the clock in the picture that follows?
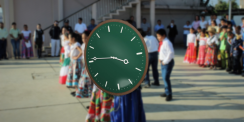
3:46
